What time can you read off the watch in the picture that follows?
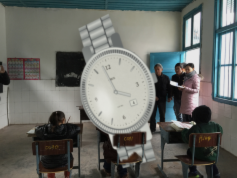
3:58
